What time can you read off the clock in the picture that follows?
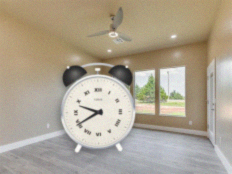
9:40
